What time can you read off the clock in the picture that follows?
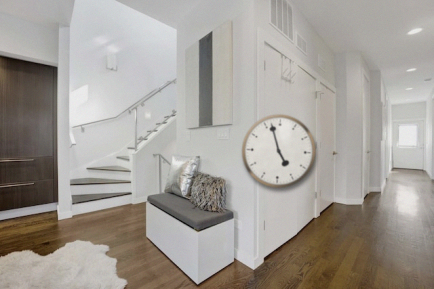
4:57
